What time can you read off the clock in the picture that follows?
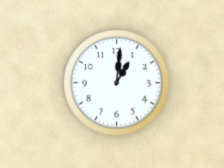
1:01
